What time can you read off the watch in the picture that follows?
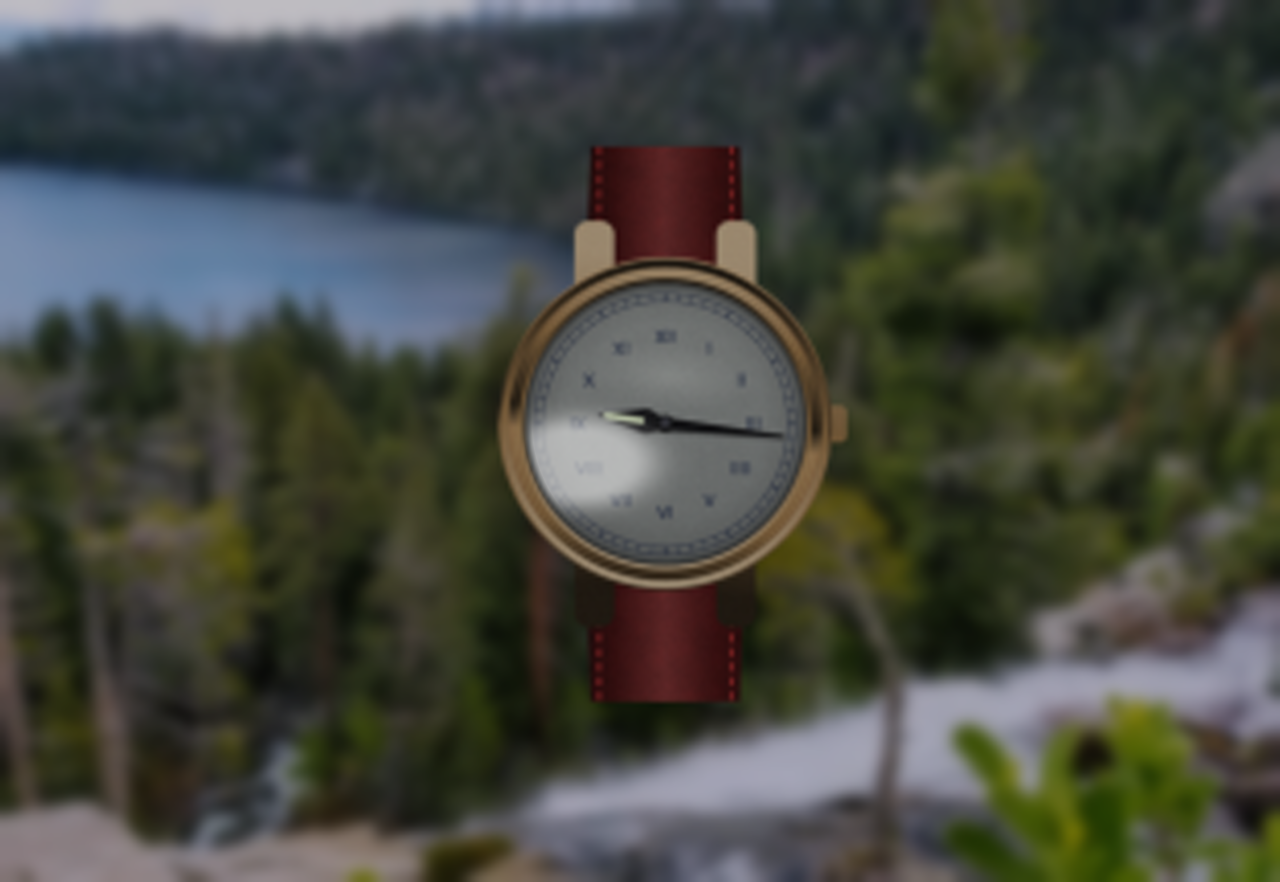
9:16
